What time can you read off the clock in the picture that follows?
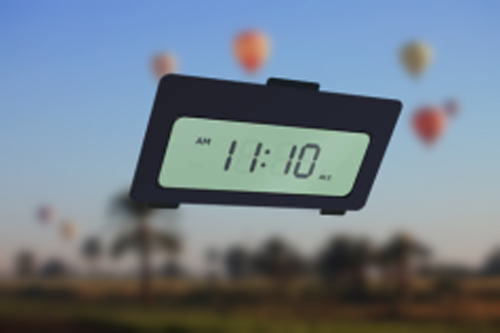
11:10
